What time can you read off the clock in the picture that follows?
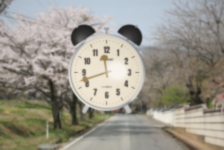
11:42
